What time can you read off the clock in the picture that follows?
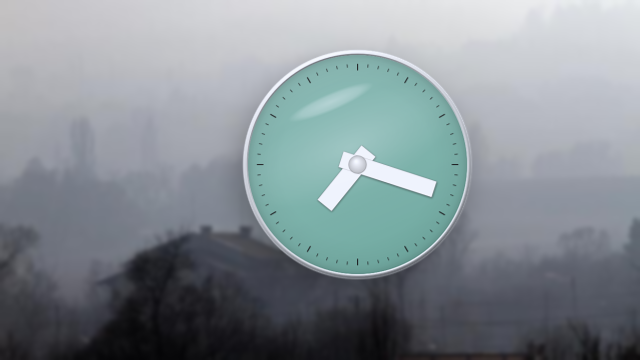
7:18
